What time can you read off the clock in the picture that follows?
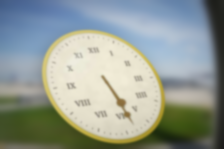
5:28
